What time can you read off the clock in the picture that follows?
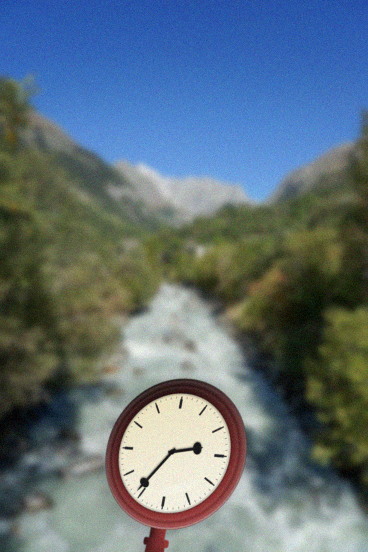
2:36
